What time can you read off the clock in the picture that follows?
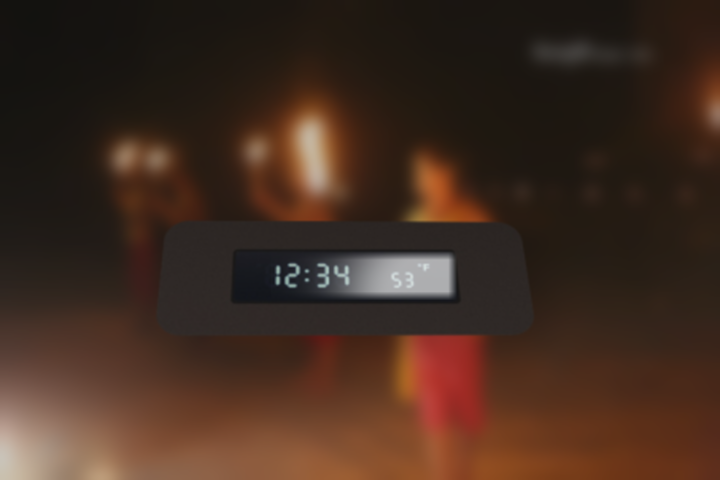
12:34
